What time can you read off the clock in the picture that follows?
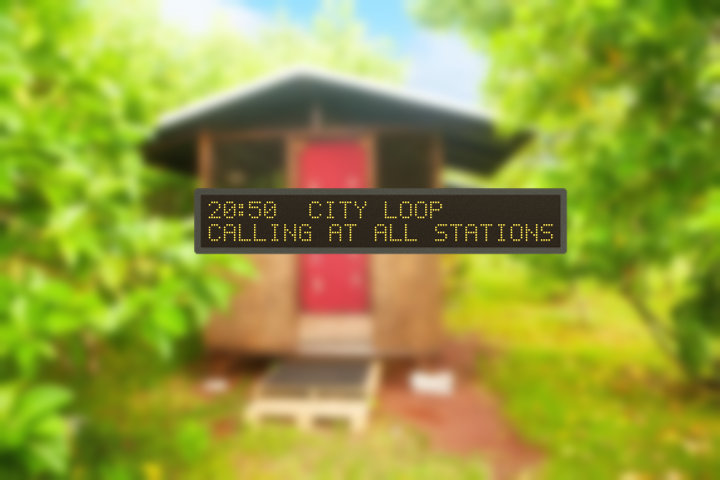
20:50
